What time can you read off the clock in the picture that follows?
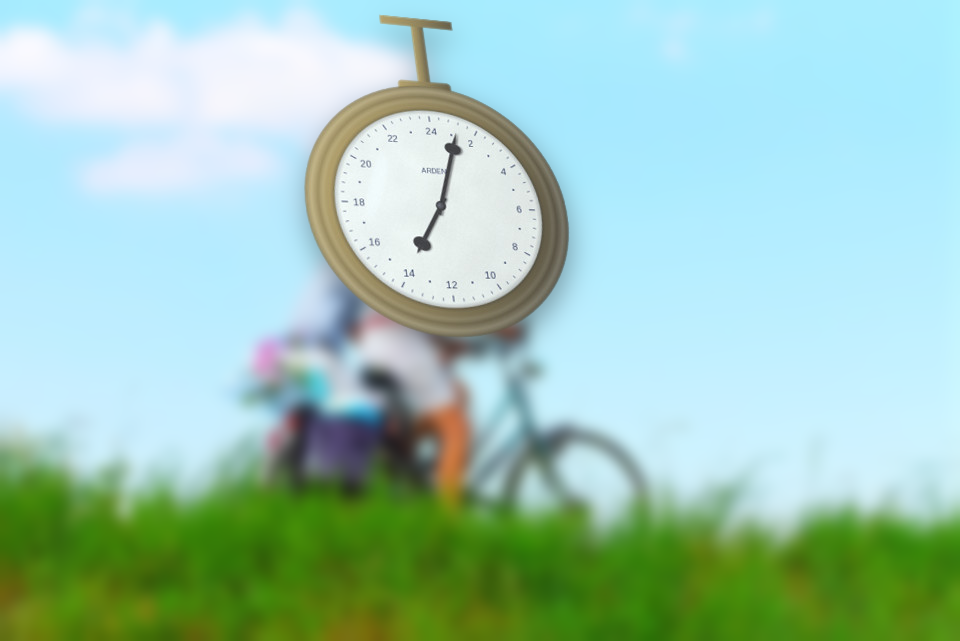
14:03
